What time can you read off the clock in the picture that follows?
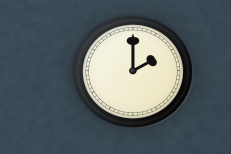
2:00
